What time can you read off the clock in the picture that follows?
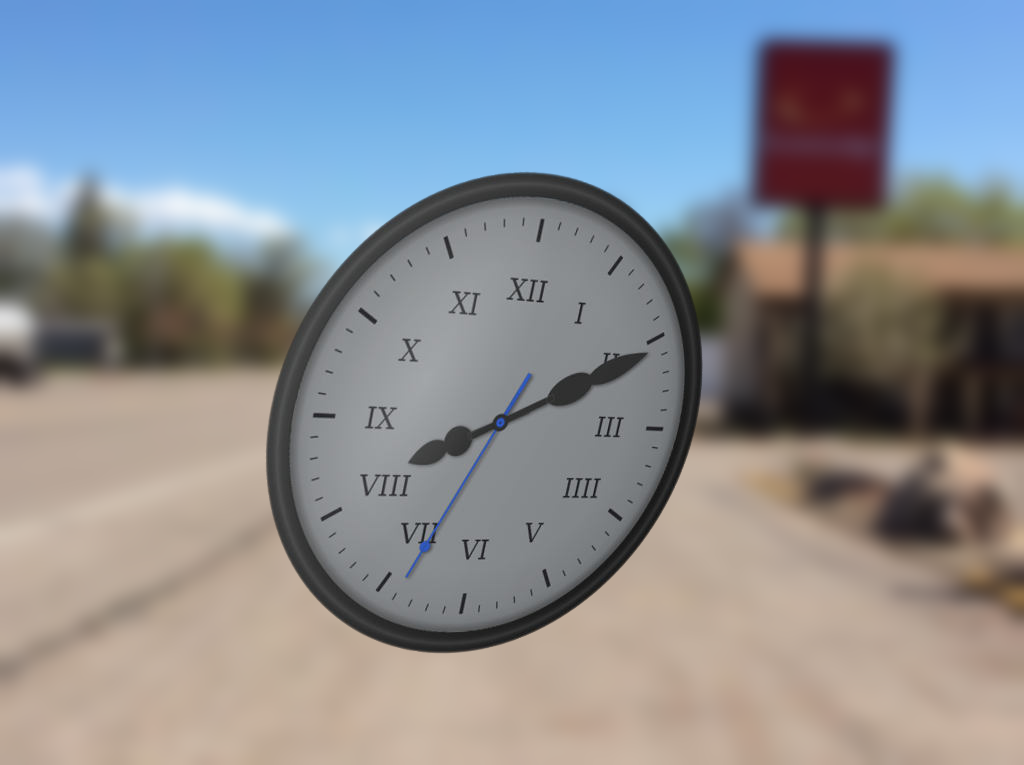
8:10:34
